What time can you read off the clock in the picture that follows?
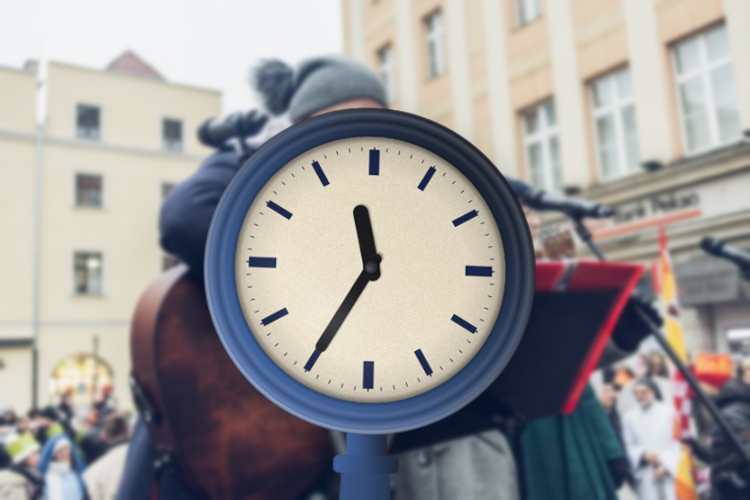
11:35
